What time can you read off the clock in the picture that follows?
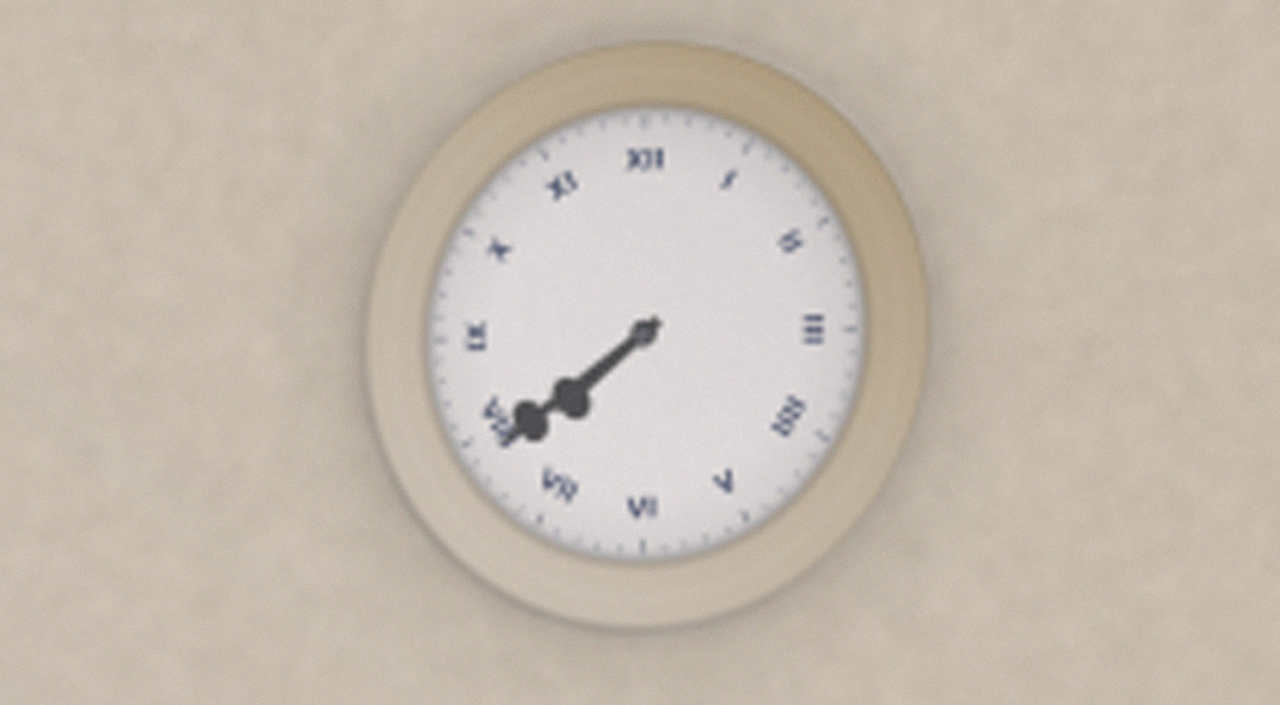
7:39
